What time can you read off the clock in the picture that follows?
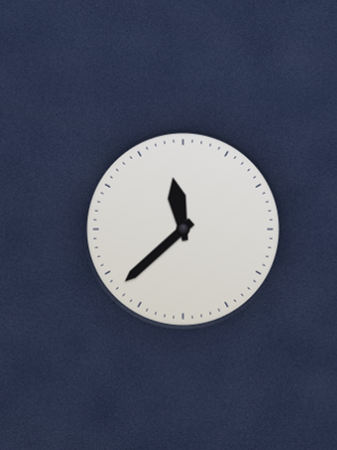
11:38
